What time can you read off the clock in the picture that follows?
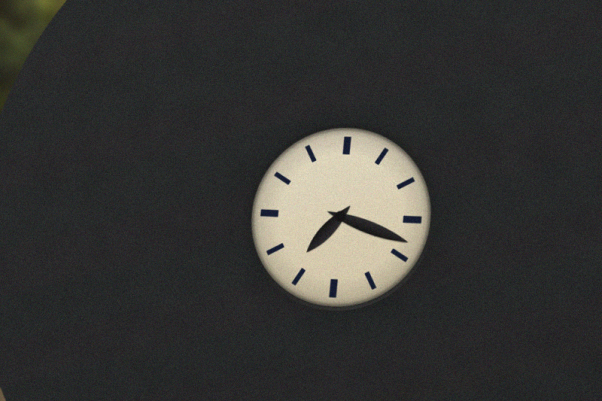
7:18
